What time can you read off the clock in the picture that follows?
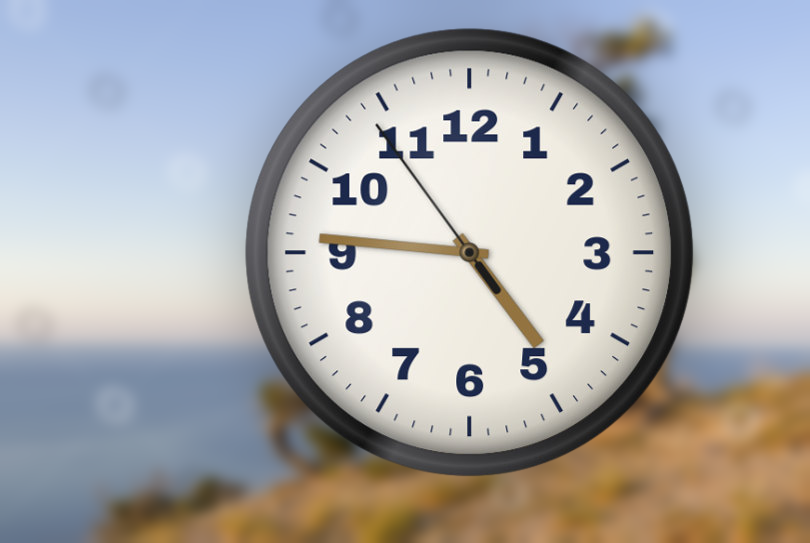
4:45:54
